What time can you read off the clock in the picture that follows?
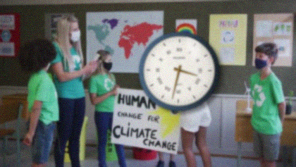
3:32
